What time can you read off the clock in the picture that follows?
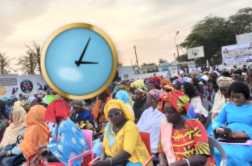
3:04
